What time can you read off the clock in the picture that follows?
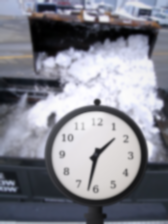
1:32
